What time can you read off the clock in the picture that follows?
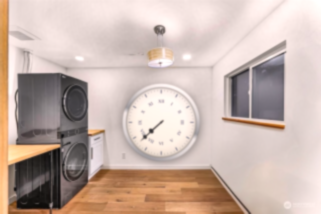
7:38
